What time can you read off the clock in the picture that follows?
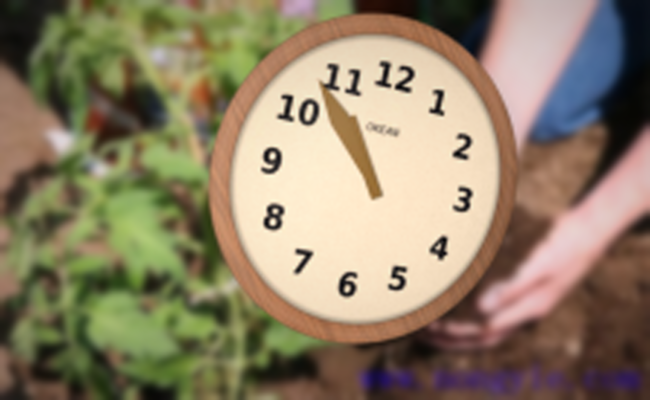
10:53
